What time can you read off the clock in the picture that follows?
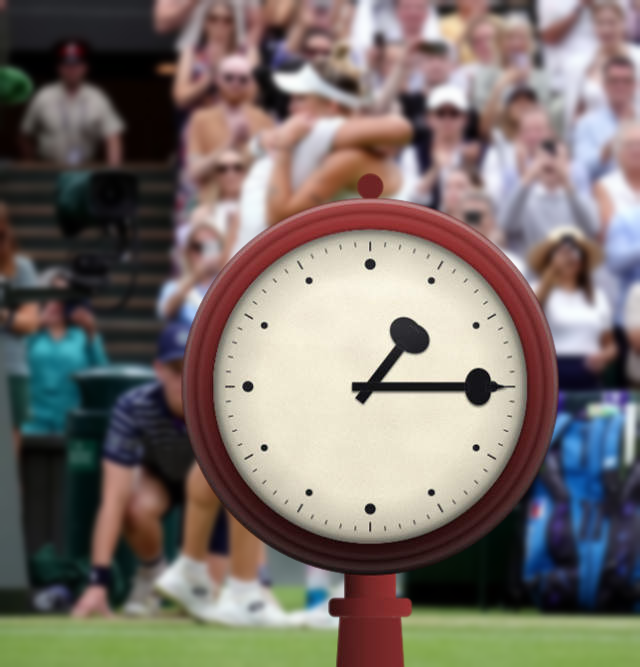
1:15
